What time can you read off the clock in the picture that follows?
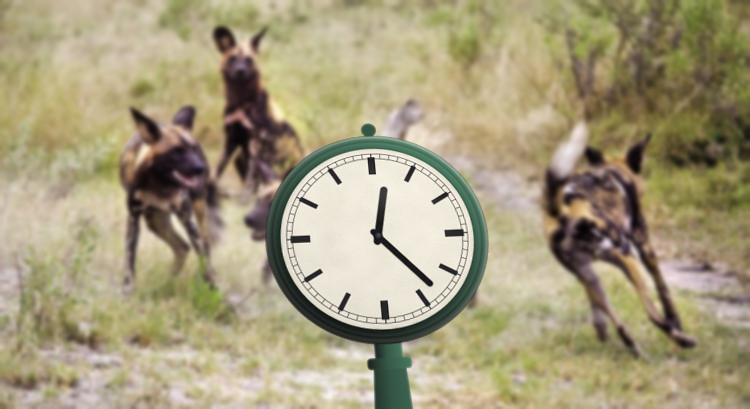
12:23
